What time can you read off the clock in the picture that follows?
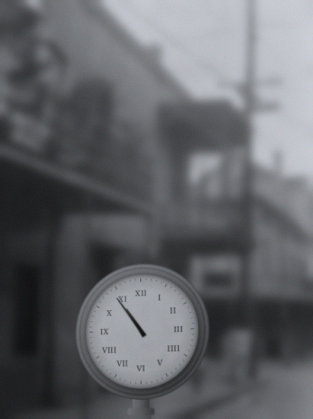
10:54
